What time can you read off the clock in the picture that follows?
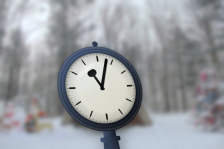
11:03
